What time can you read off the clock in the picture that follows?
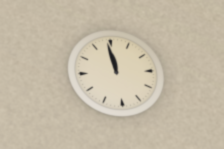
11:59
